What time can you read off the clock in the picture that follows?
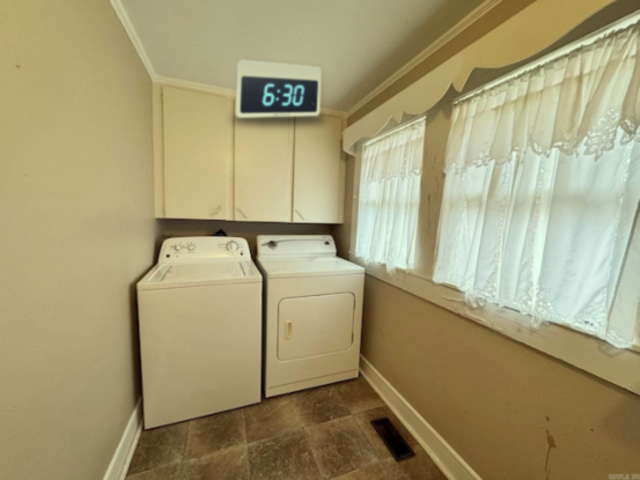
6:30
